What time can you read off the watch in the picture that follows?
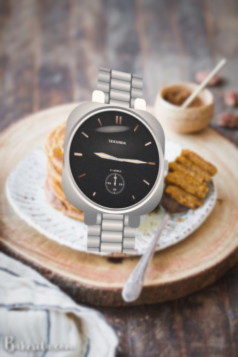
9:15
